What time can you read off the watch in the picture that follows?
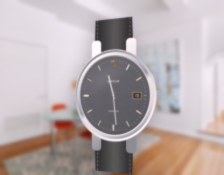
11:29
